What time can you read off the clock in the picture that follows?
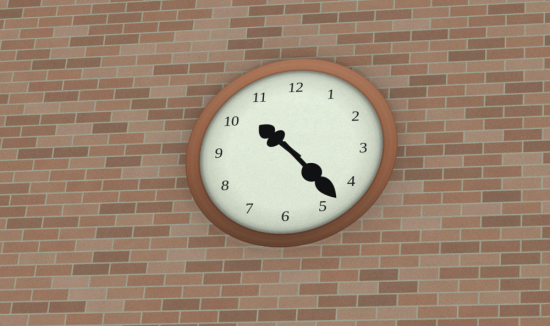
10:23
